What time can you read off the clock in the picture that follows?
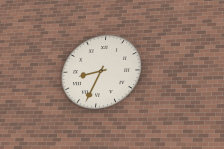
8:33
